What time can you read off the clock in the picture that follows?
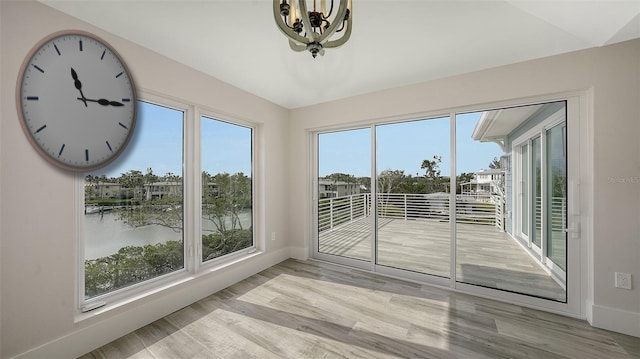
11:16
